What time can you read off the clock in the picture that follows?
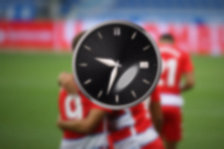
9:33
